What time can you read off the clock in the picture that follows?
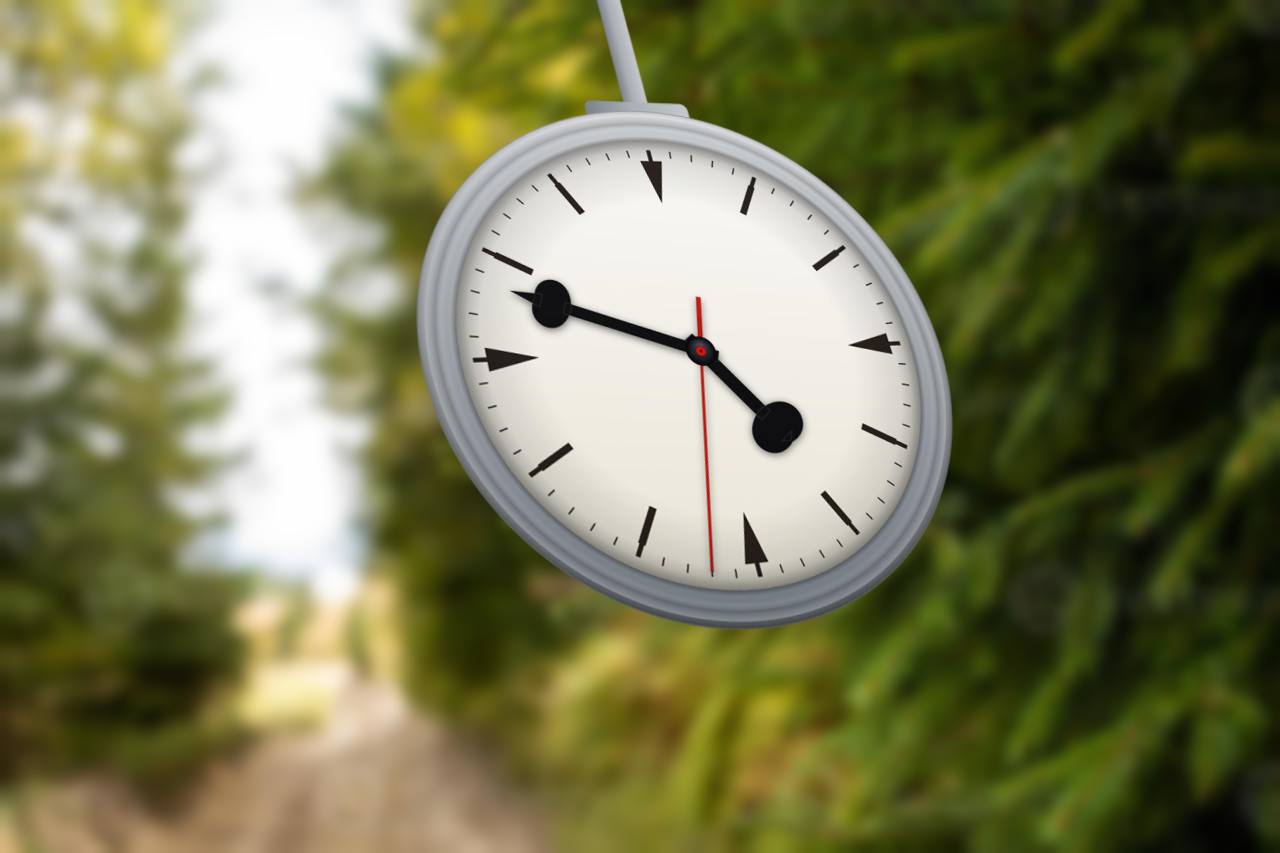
4:48:32
